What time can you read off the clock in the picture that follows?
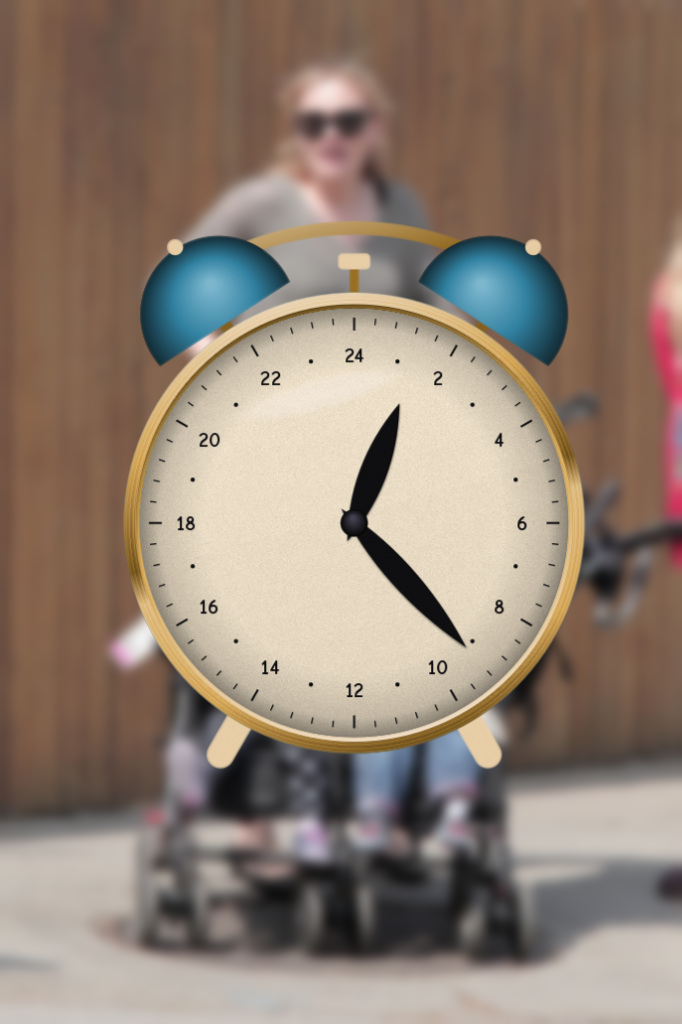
1:23
